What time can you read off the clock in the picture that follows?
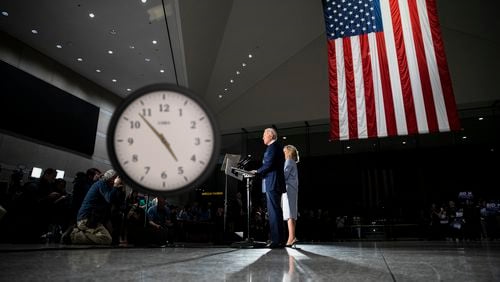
4:53
